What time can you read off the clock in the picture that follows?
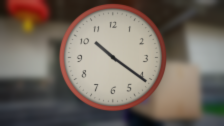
10:21
